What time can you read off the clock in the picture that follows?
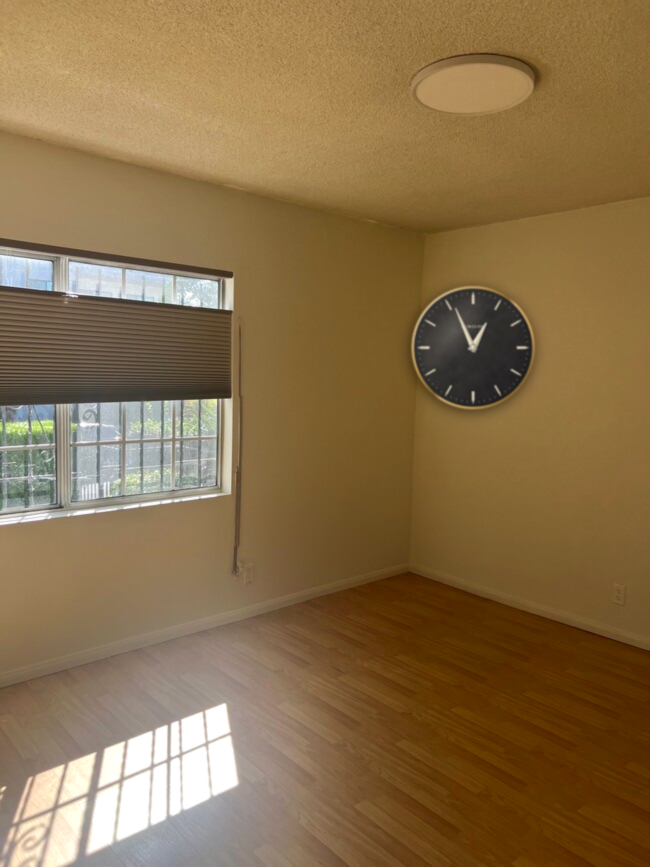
12:56
